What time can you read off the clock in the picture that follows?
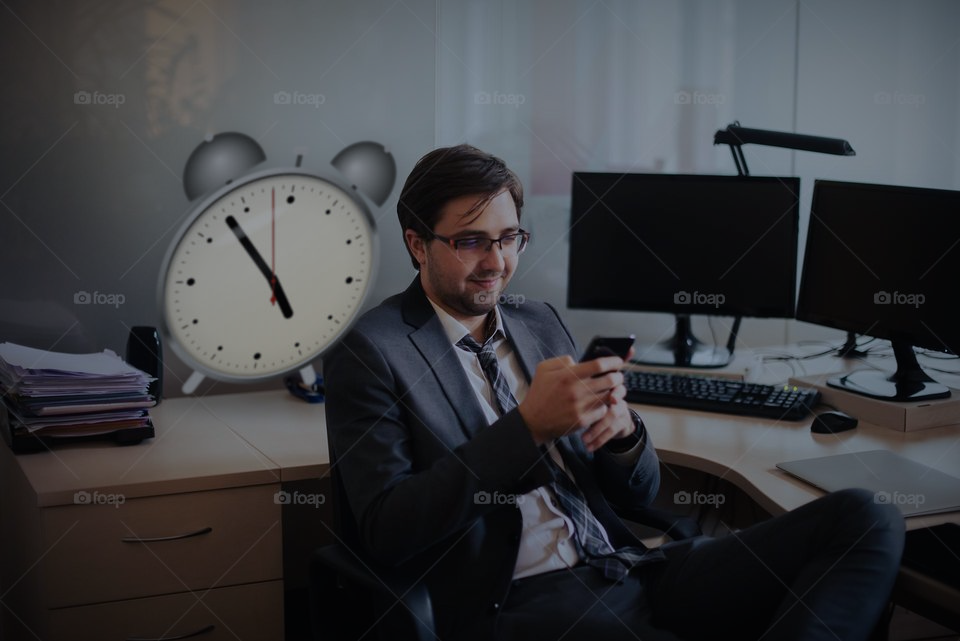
4:52:58
